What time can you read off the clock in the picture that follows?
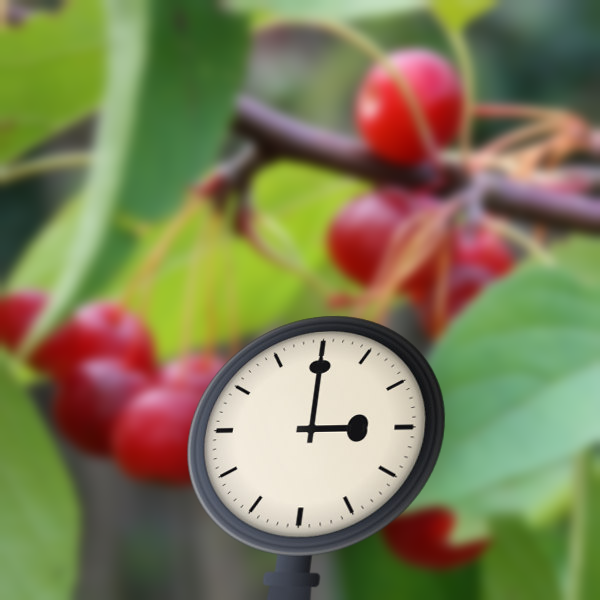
3:00
